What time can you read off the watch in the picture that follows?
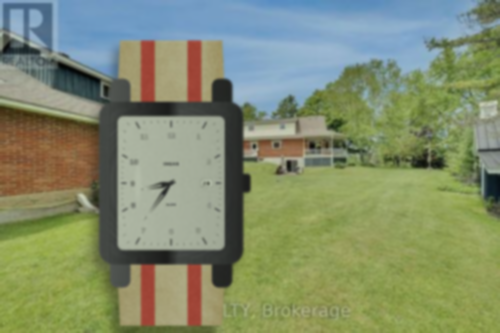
8:36
